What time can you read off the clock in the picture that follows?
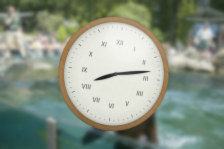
8:13
